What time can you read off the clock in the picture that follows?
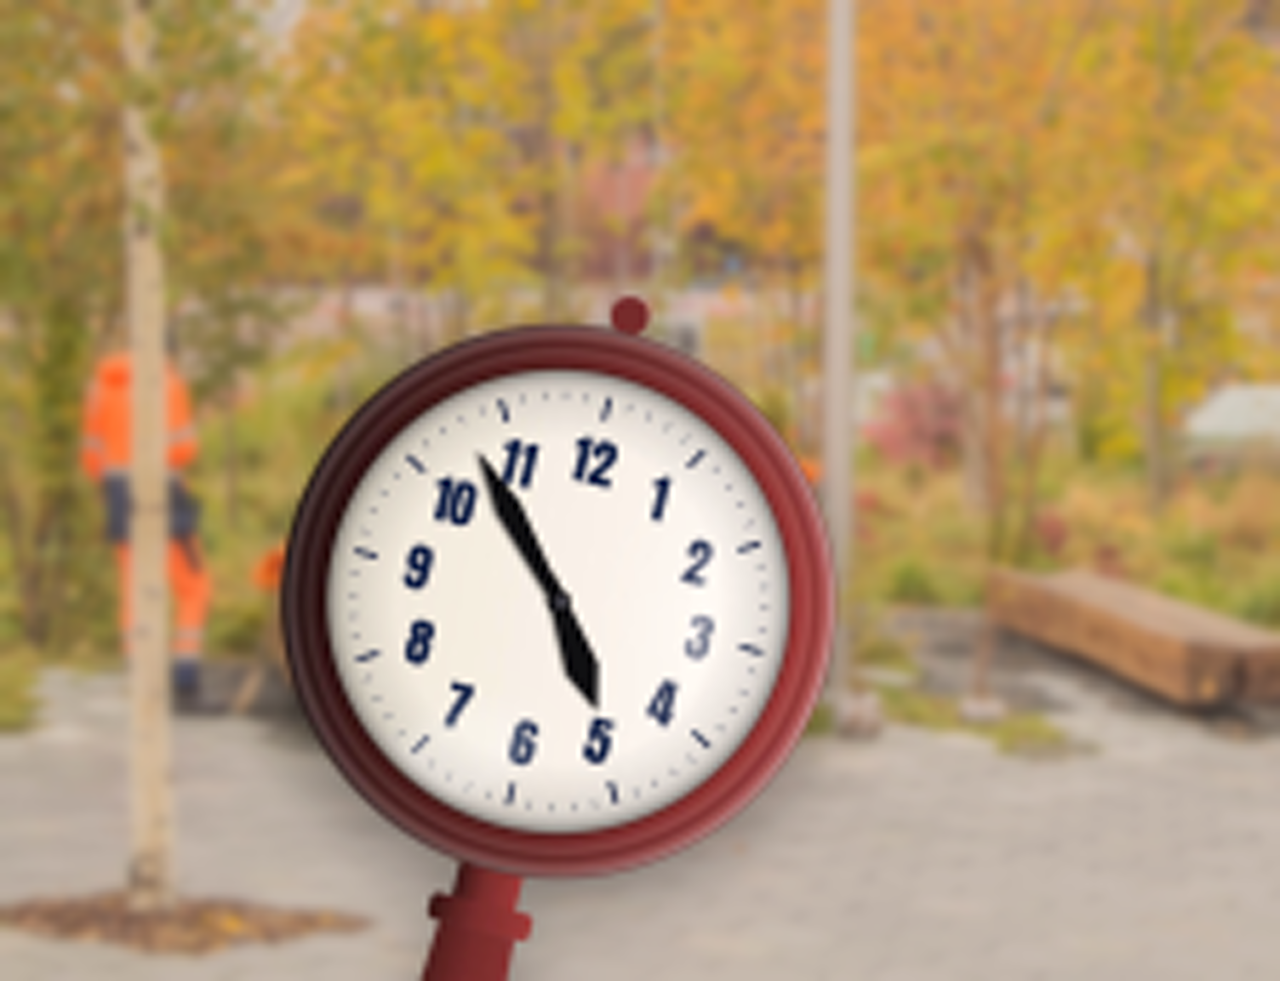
4:53
